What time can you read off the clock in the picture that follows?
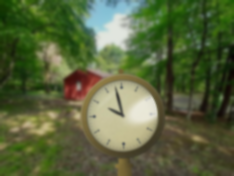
9:58
